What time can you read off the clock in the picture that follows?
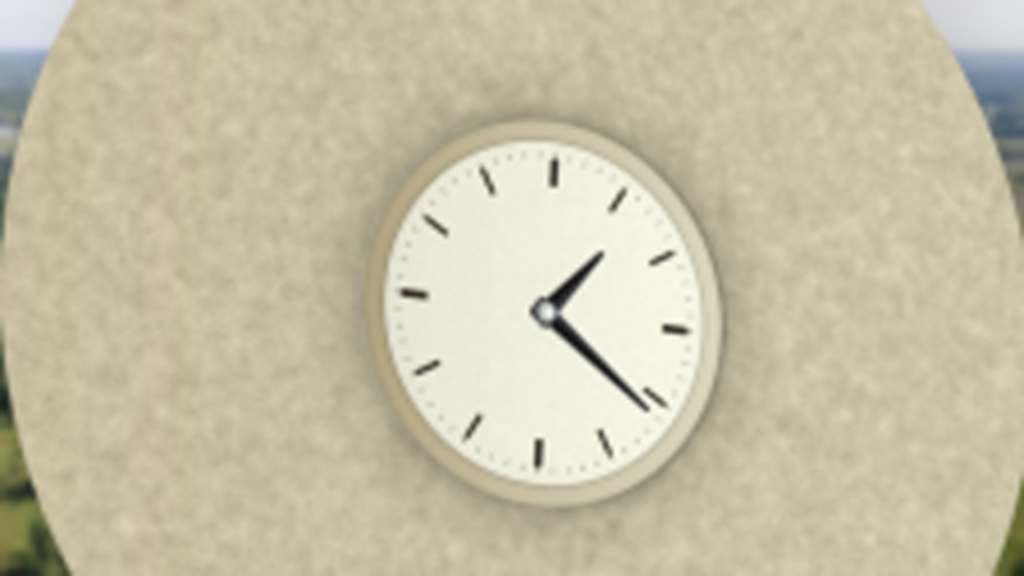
1:21
